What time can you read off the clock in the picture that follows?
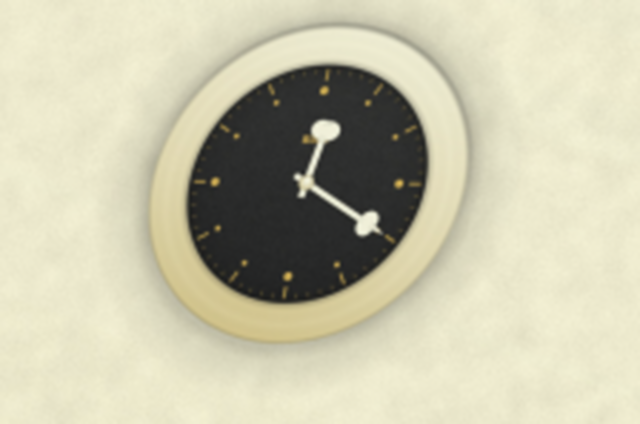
12:20
